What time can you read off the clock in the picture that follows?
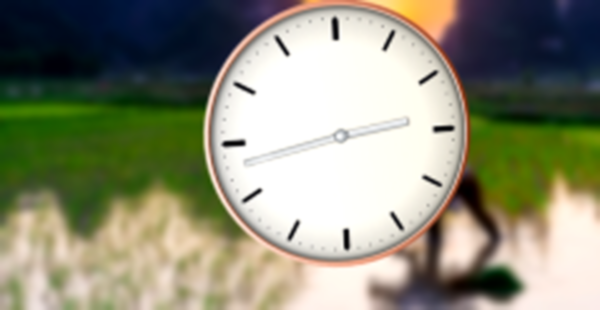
2:43
